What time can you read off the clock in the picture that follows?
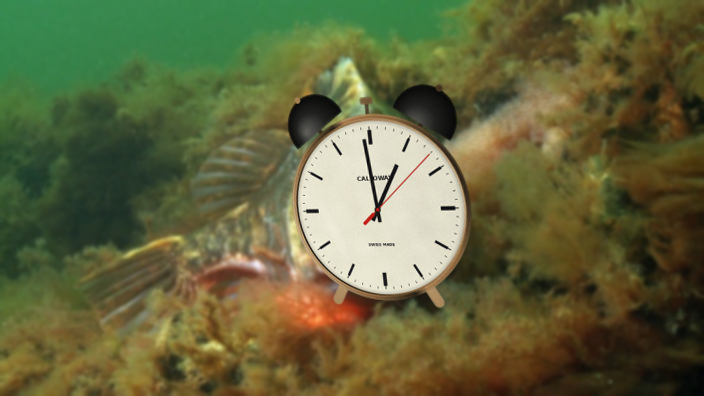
12:59:08
